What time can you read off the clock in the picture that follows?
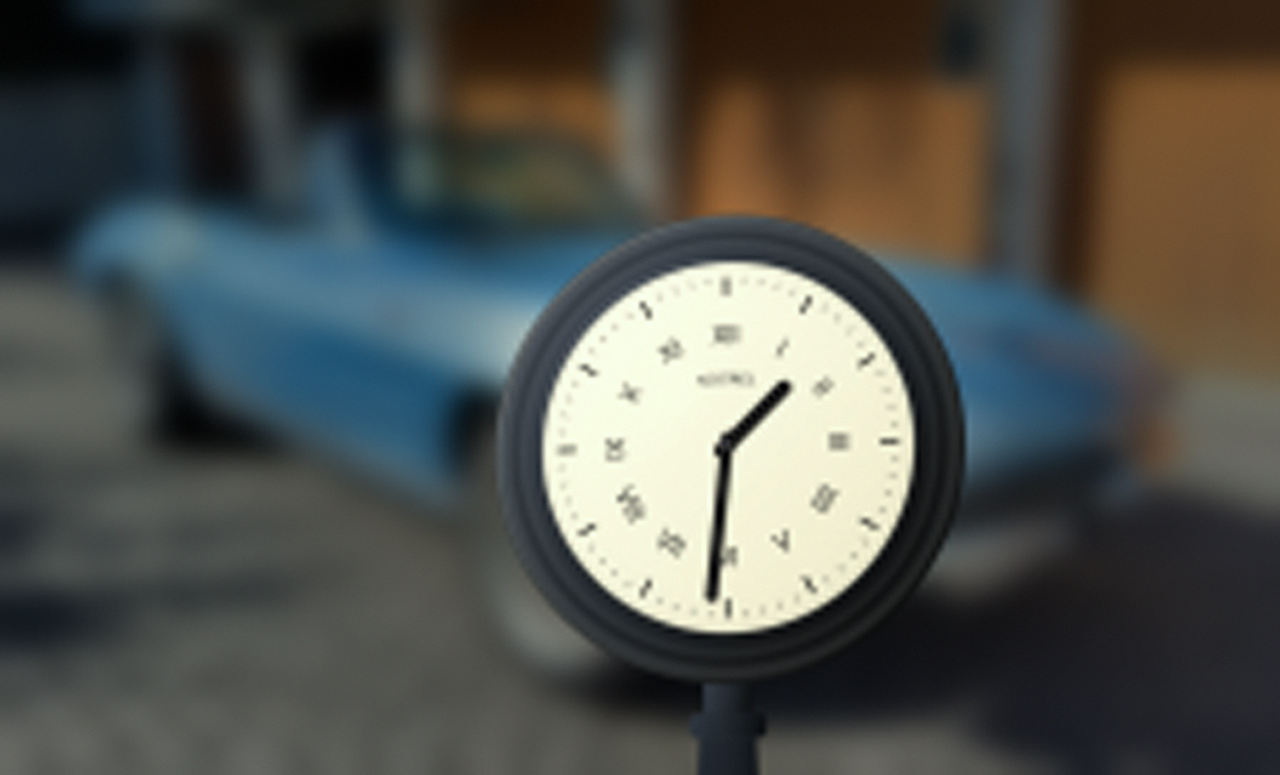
1:31
